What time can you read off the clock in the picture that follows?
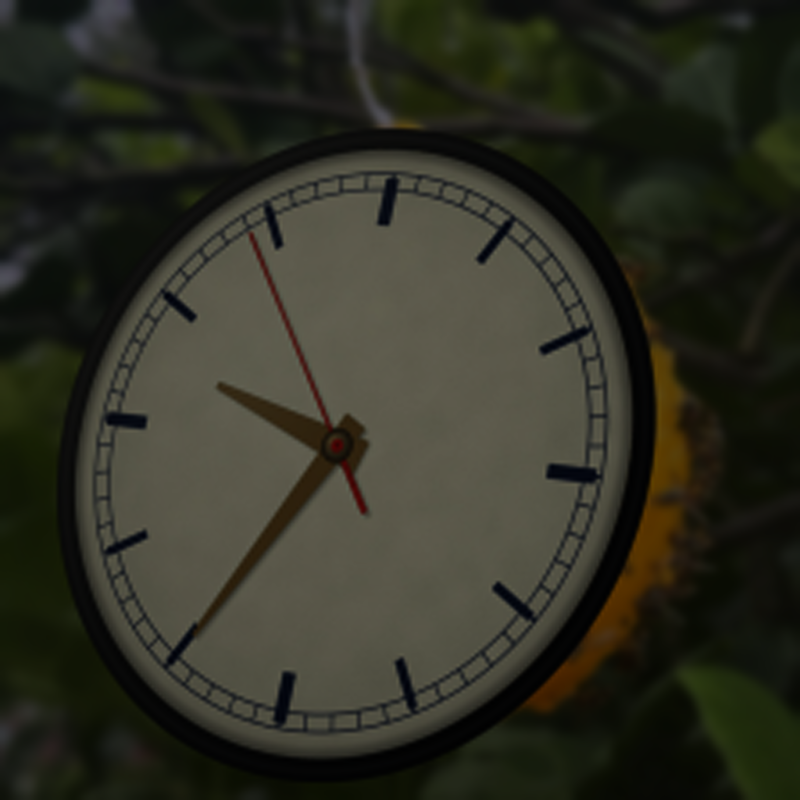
9:34:54
